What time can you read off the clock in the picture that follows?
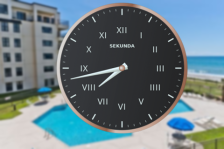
7:43
